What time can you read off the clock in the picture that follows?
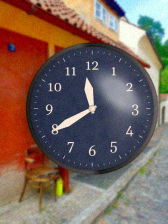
11:40
